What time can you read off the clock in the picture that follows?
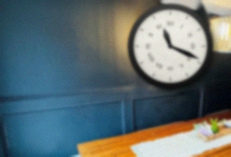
11:19
